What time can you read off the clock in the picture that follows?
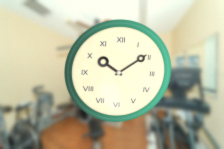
10:09
